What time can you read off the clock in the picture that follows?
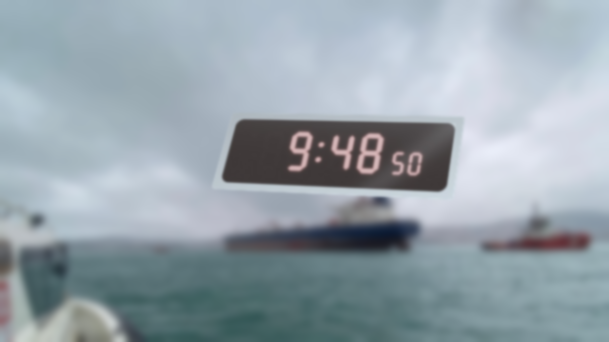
9:48:50
